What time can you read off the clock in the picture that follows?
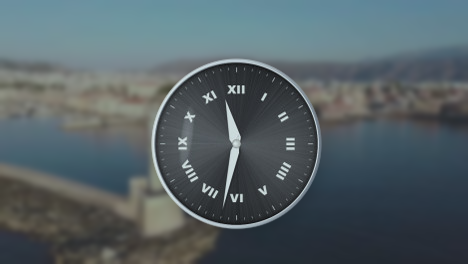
11:32
